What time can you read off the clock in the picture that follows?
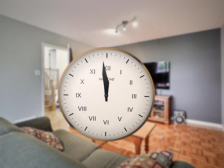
11:59
